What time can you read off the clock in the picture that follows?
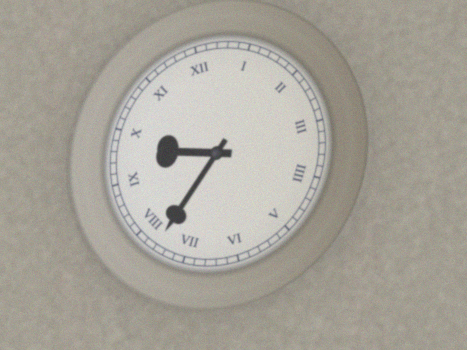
9:38
